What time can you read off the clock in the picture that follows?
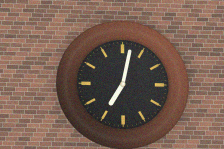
7:02
